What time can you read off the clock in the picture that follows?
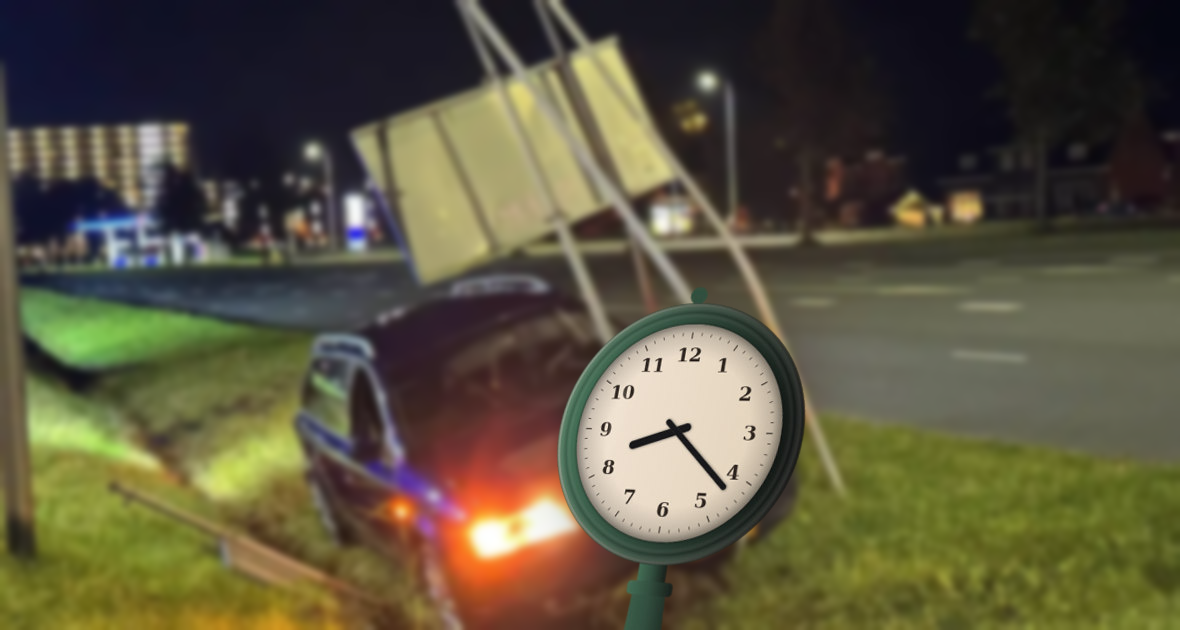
8:22
